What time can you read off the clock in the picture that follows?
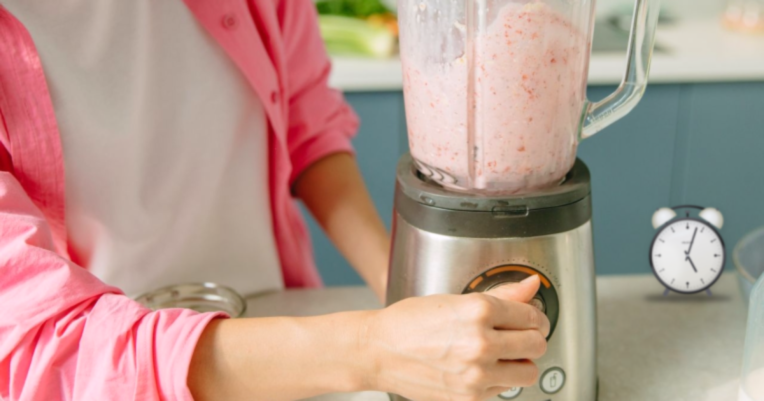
5:03
